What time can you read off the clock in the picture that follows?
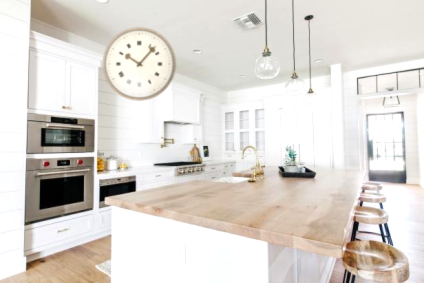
10:07
